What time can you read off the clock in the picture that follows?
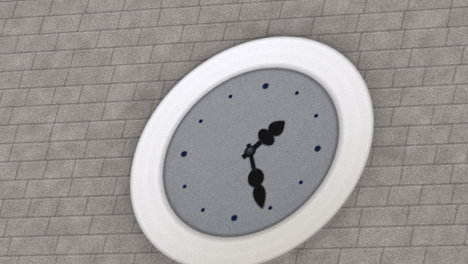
1:26
